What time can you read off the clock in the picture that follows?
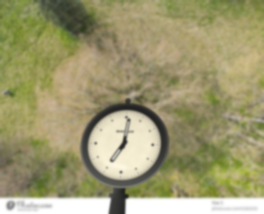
7:01
